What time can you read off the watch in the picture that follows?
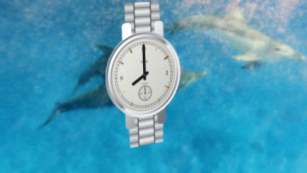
8:00
